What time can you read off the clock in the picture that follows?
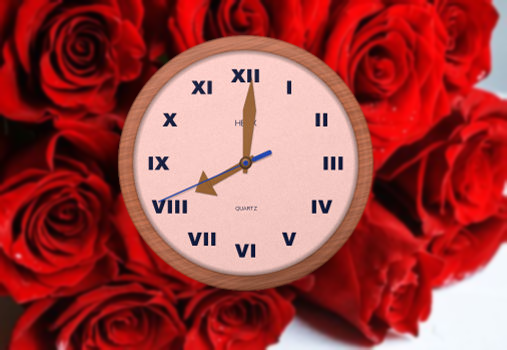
8:00:41
